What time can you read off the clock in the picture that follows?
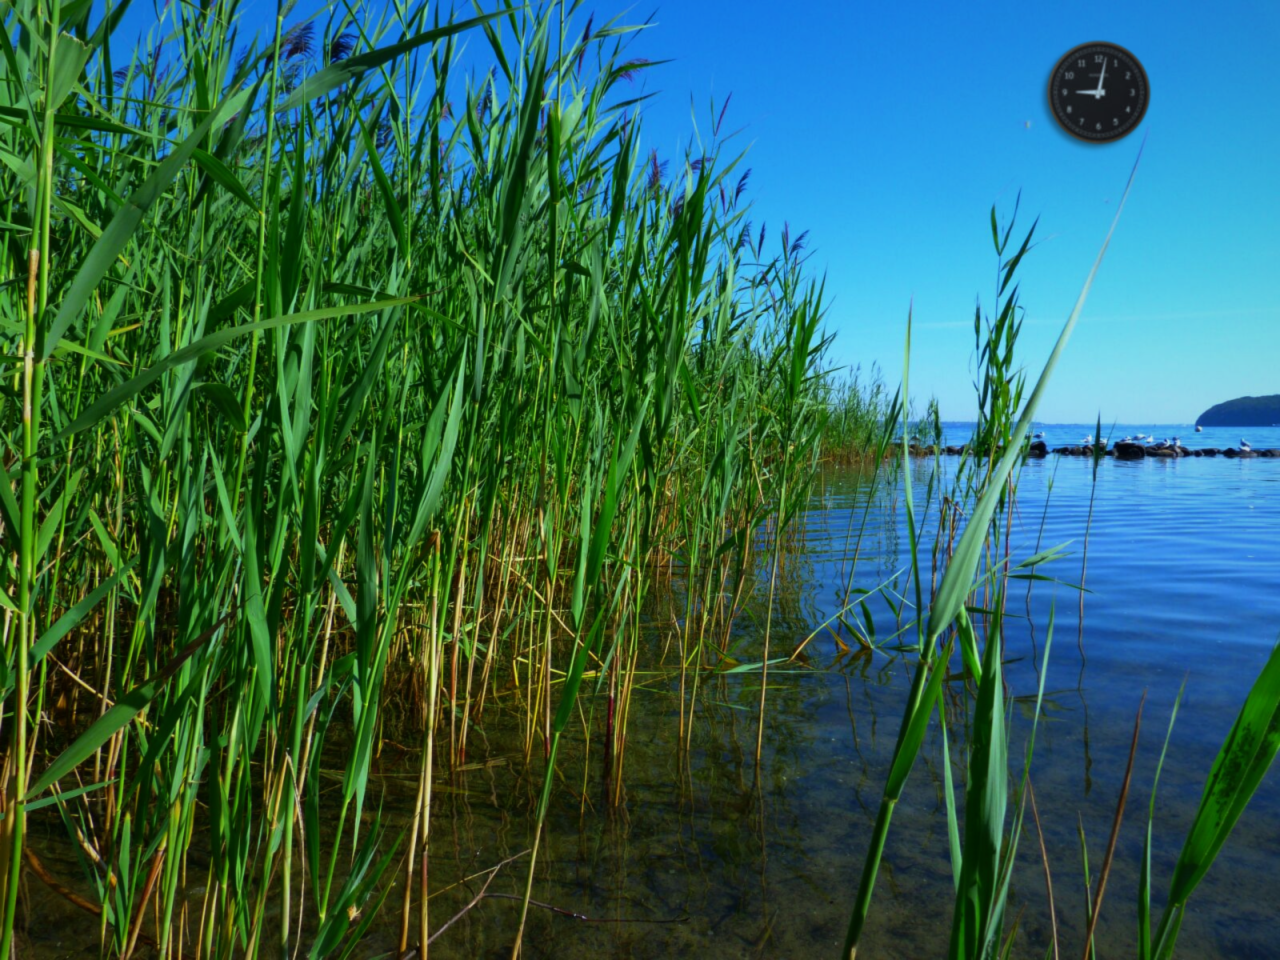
9:02
